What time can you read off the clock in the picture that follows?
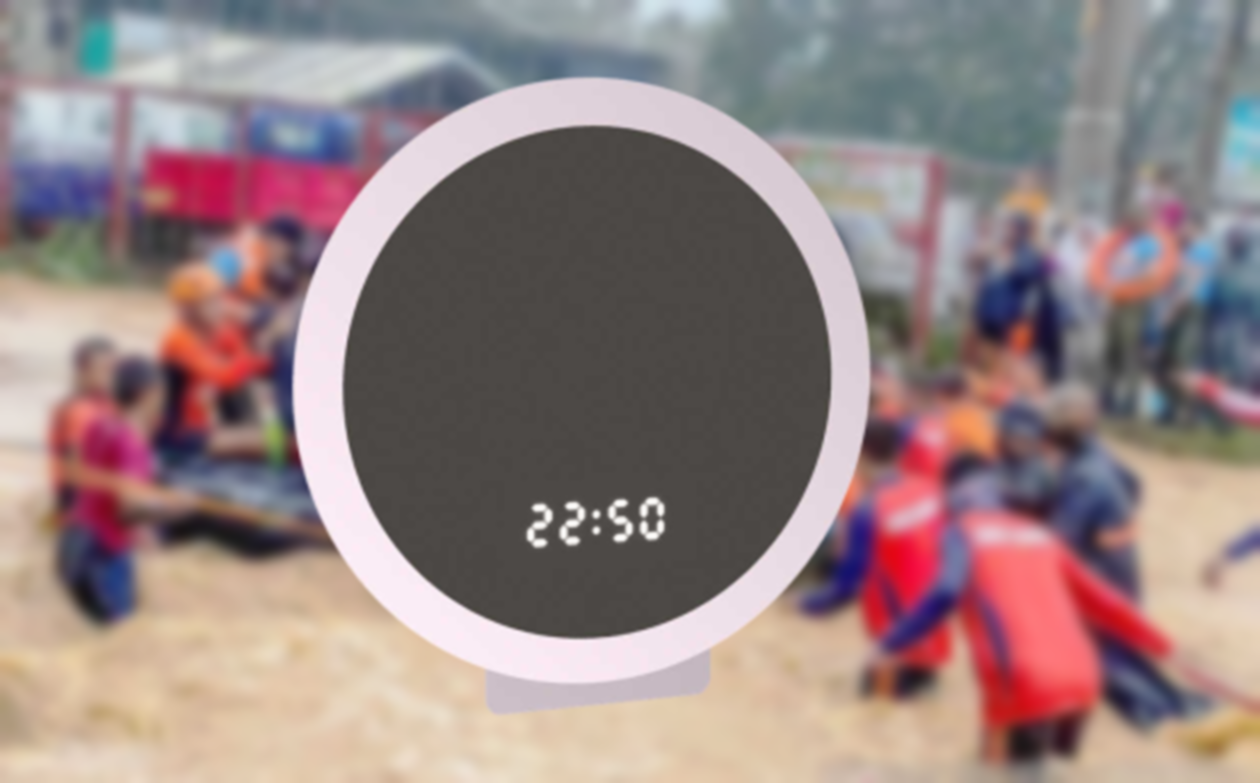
22:50
